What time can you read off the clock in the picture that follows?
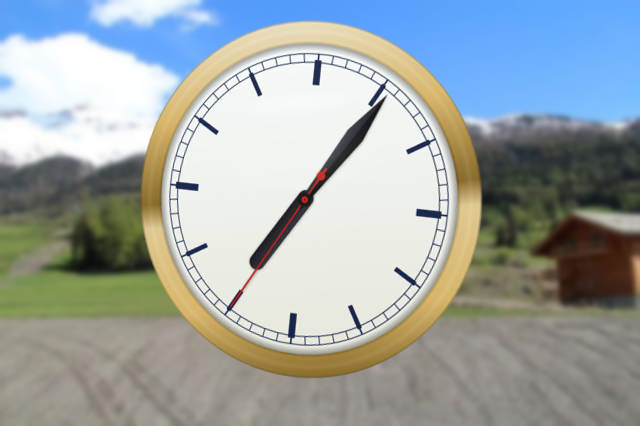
7:05:35
